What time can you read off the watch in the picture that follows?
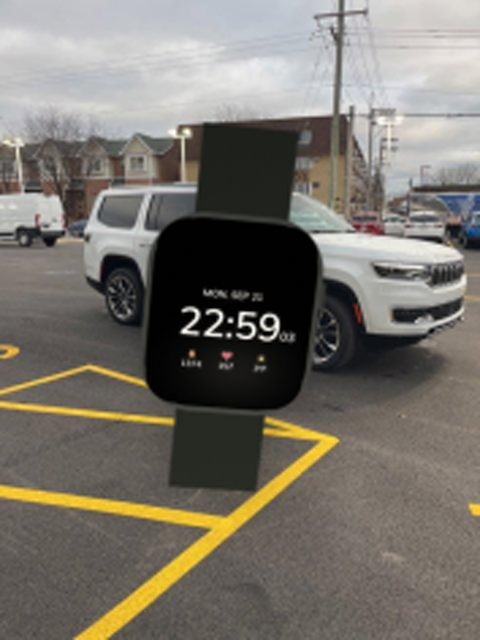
22:59
